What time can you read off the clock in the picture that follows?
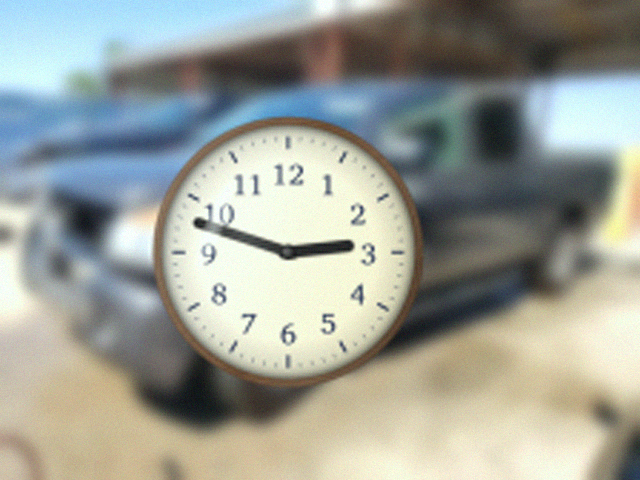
2:48
